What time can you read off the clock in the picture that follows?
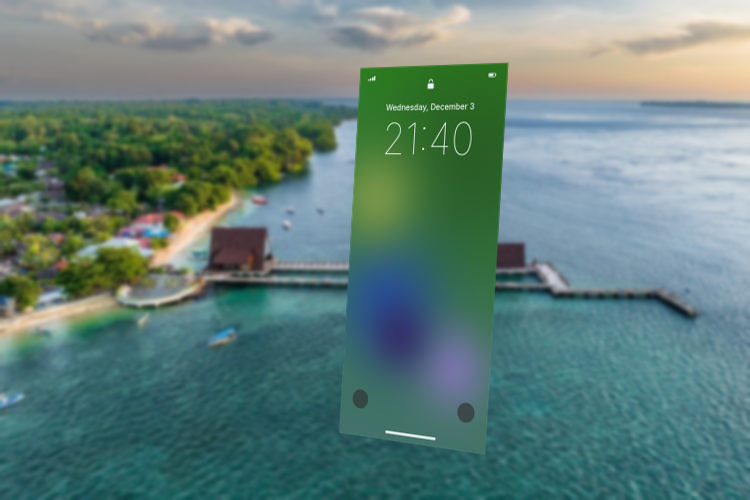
21:40
